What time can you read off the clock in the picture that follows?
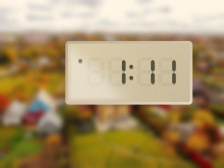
1:11
